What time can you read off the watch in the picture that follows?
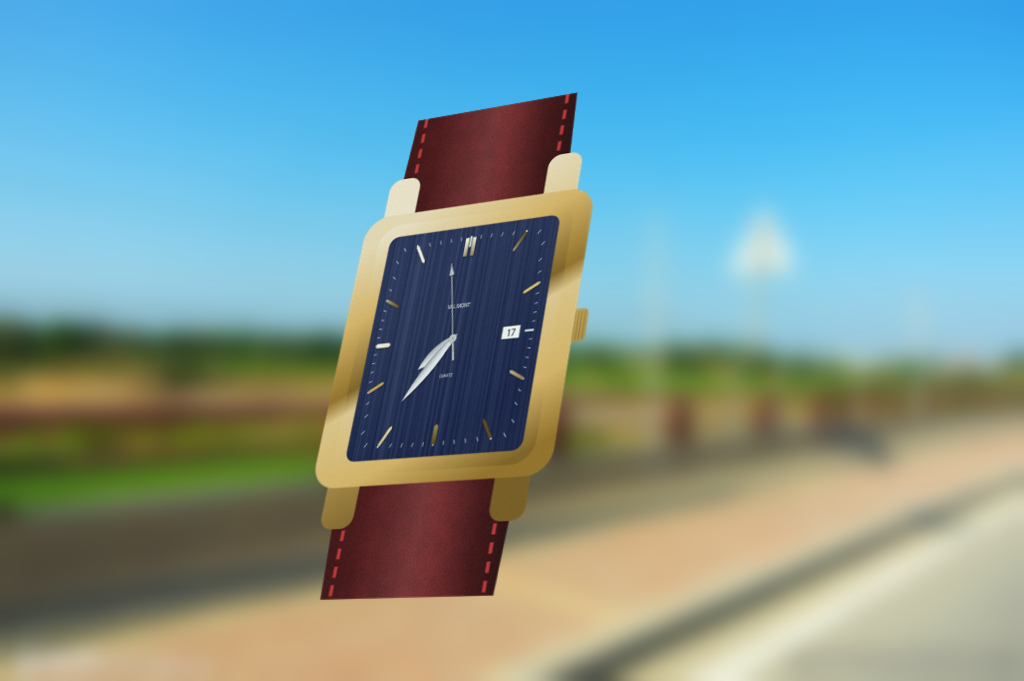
7:35:58
